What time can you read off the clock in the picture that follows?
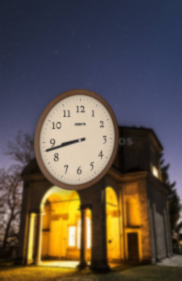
8:43
